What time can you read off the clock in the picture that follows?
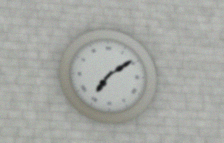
7:09
